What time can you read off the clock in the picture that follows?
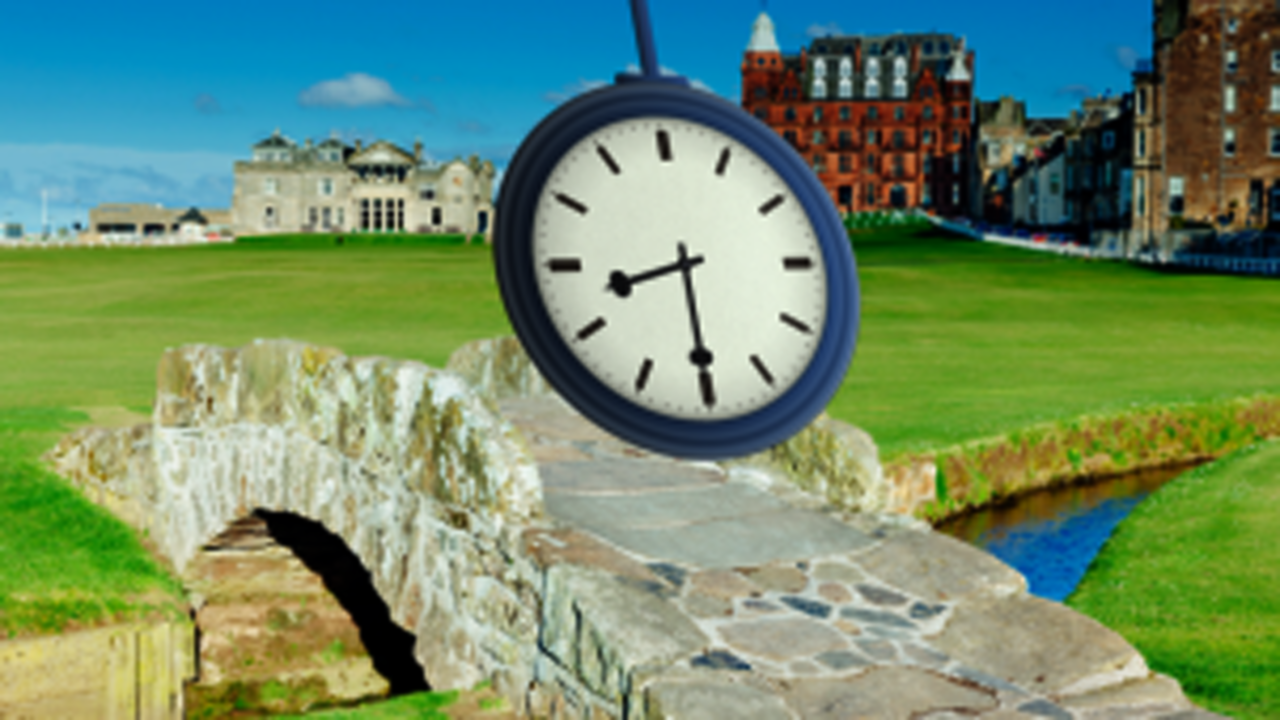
8:30
